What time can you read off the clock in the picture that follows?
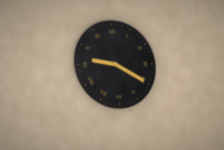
9:20
